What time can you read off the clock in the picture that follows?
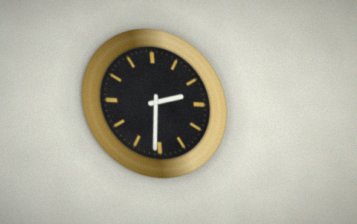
2:31
